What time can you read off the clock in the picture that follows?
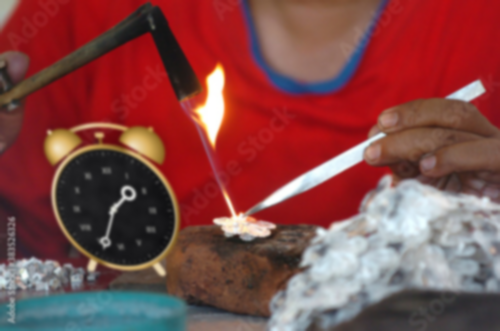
1:34
